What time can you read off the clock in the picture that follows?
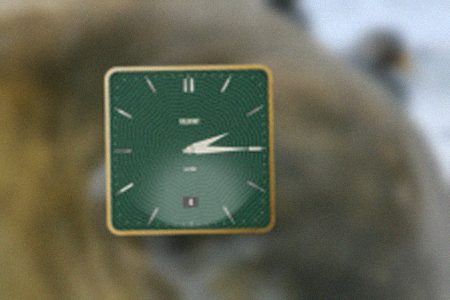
2:15
